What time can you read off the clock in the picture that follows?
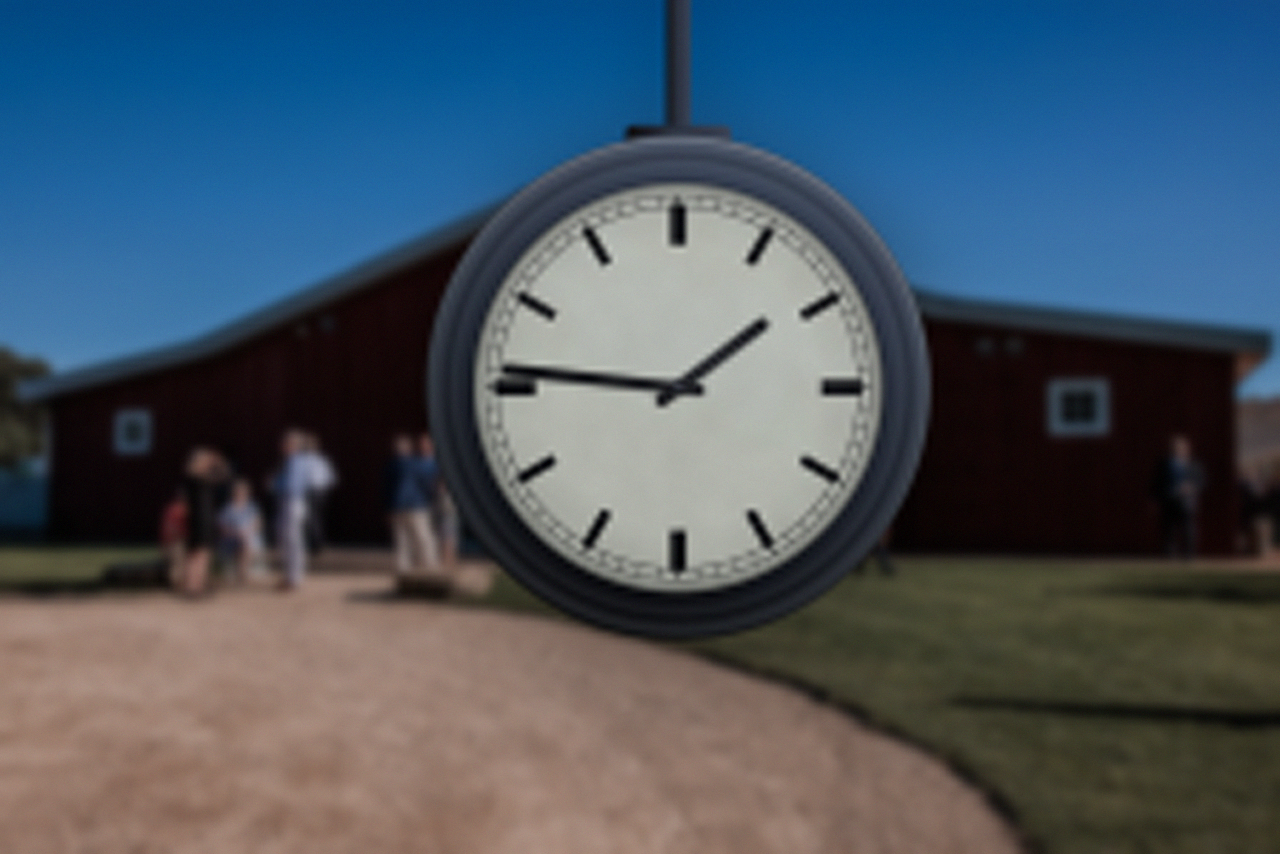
1:46
